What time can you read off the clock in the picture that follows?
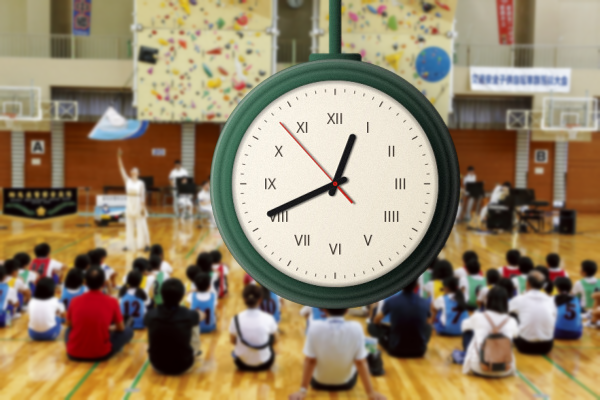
12:40:53
